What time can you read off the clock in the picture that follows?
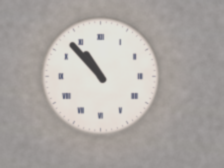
10:53
